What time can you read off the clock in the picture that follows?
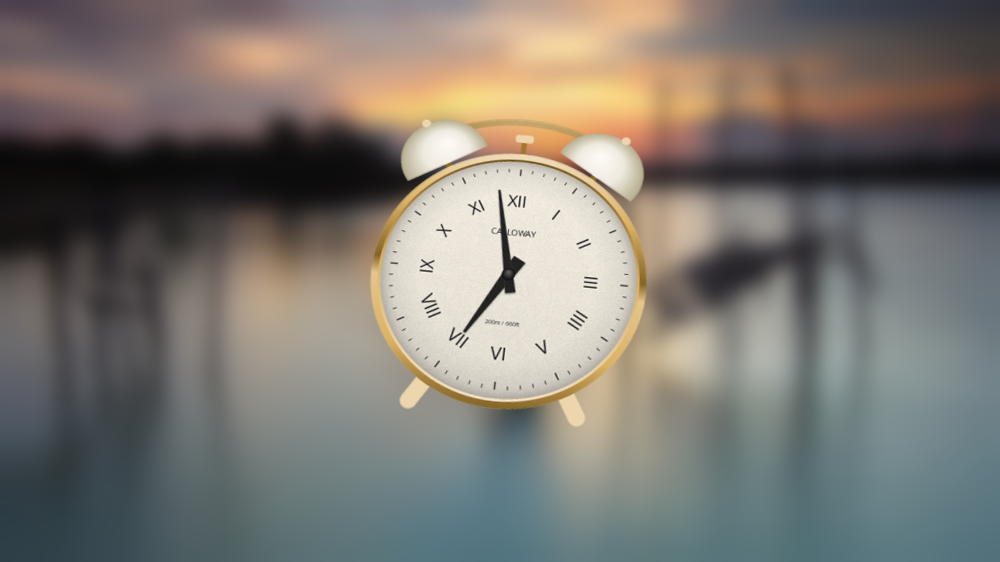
6:58
